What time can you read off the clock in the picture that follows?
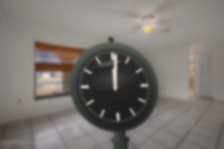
12:01
